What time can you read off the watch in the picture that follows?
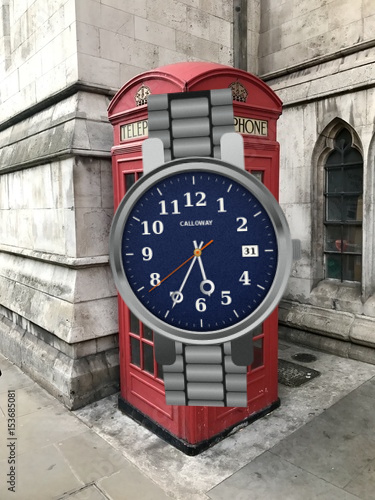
5:34:39
